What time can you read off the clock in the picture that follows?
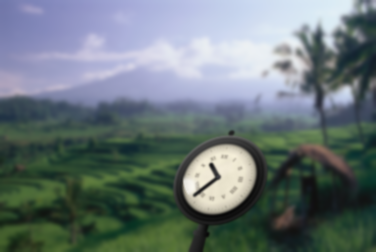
10:37
